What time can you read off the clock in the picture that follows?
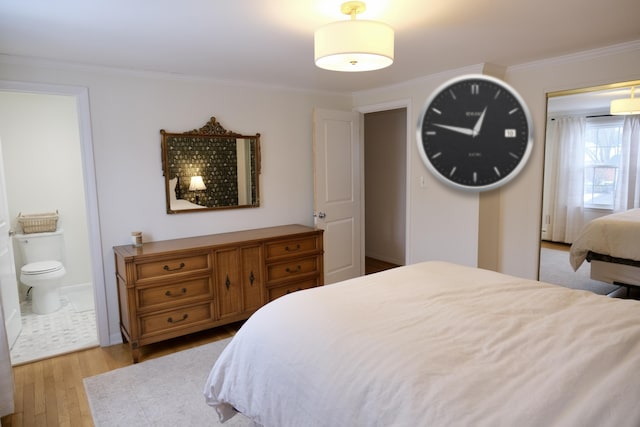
12:47
